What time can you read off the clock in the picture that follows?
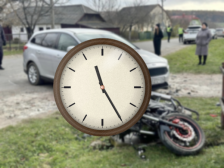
11:25
